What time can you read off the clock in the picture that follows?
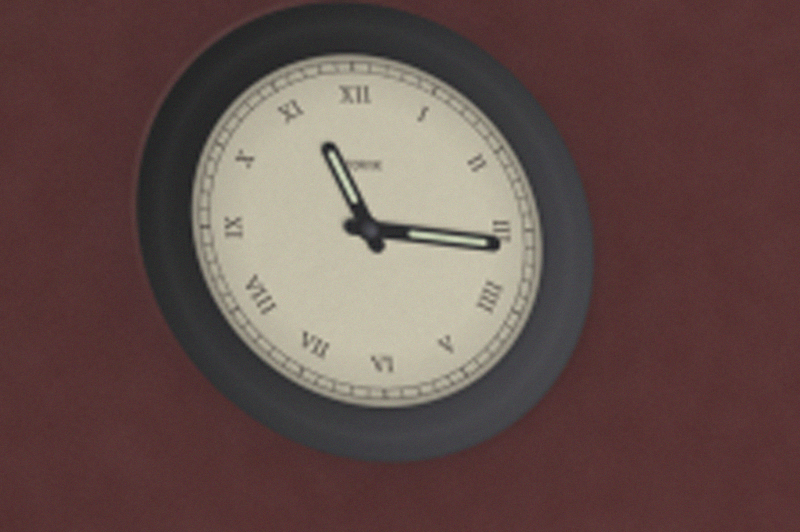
11:16
